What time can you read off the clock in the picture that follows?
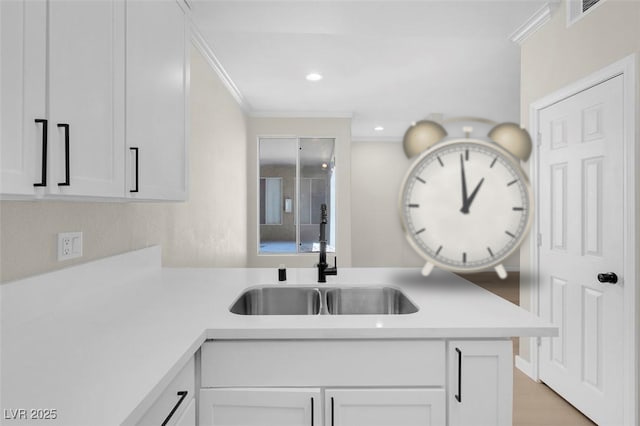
12:59
